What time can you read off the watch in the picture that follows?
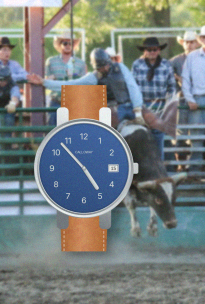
4:53
